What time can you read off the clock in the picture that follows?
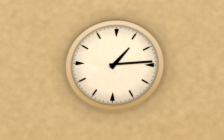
1:14
